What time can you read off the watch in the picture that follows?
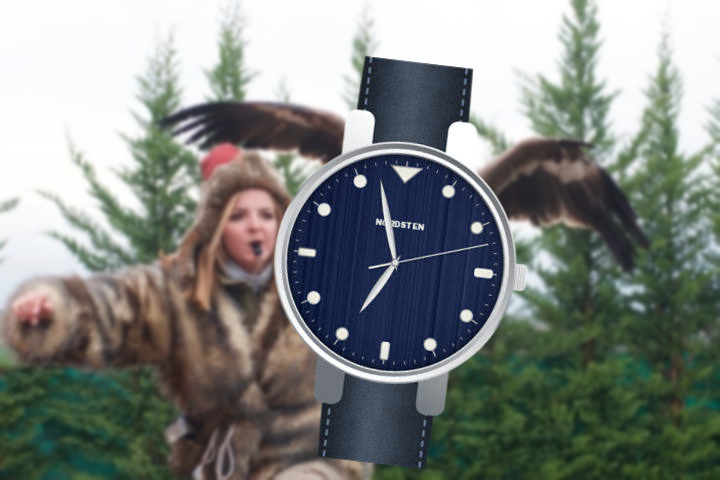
6:57:12
